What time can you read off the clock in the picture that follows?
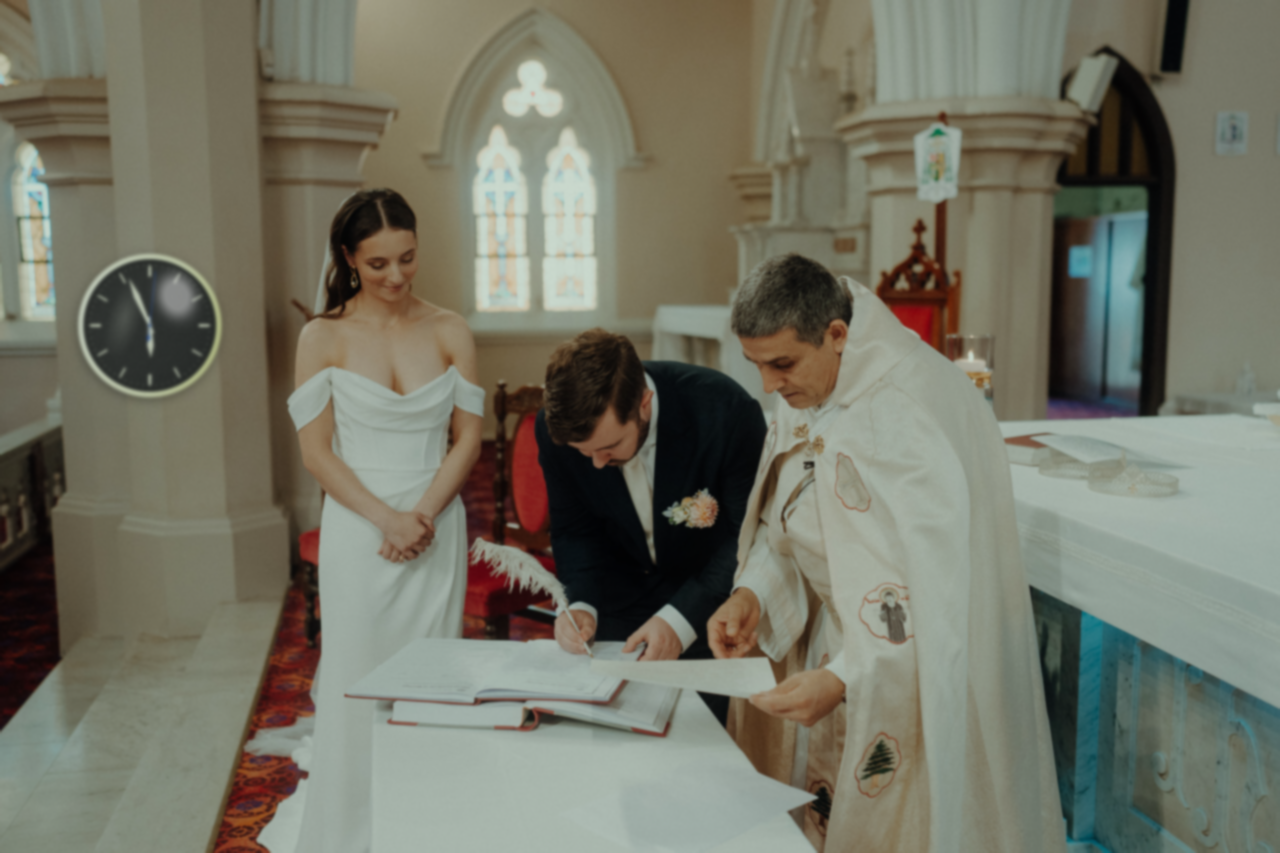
5:56:01
